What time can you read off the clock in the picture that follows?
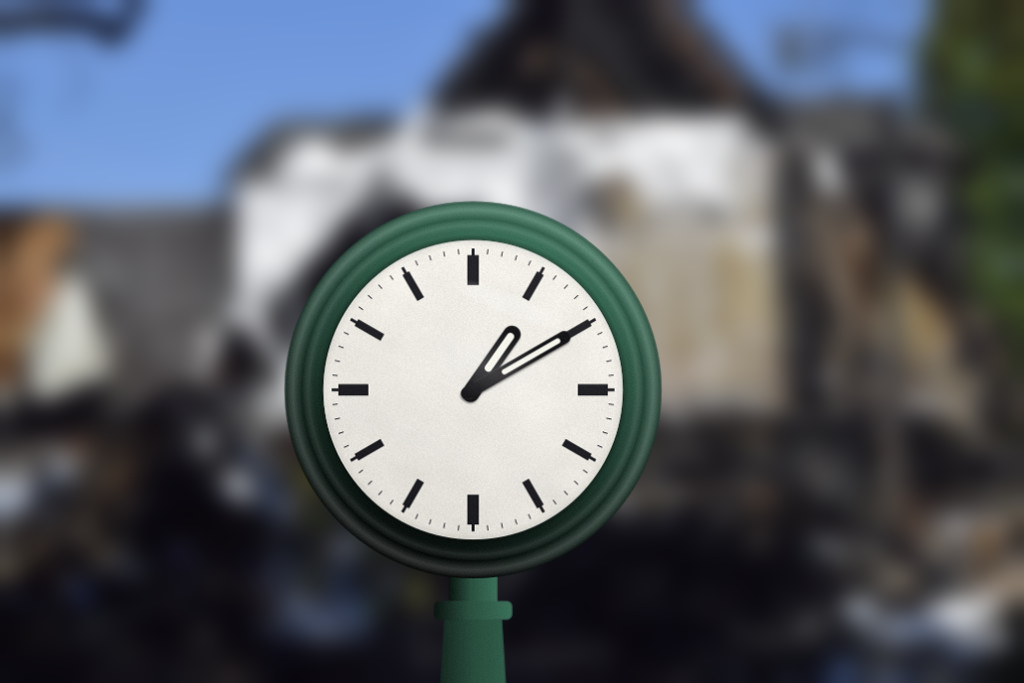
1:10
